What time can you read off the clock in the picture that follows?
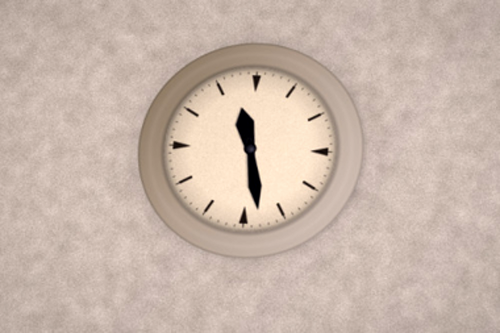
11:28
